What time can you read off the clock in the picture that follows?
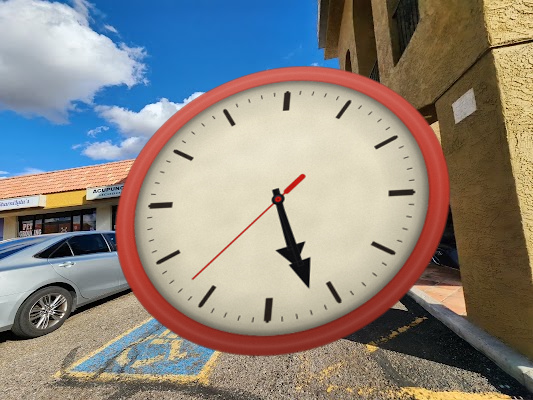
5:26:37
